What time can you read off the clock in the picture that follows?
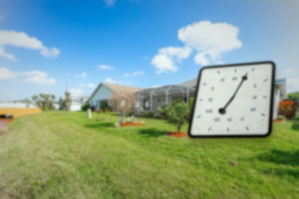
7:04
